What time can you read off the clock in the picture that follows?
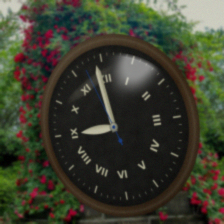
8:58:57
